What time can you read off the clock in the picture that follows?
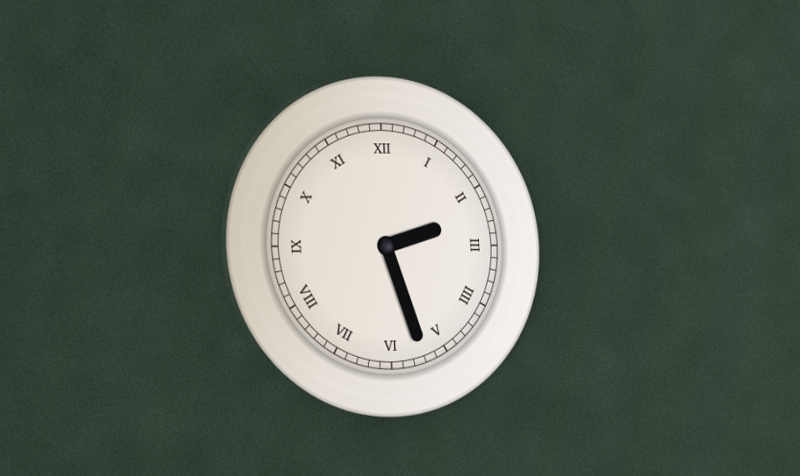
2:27
